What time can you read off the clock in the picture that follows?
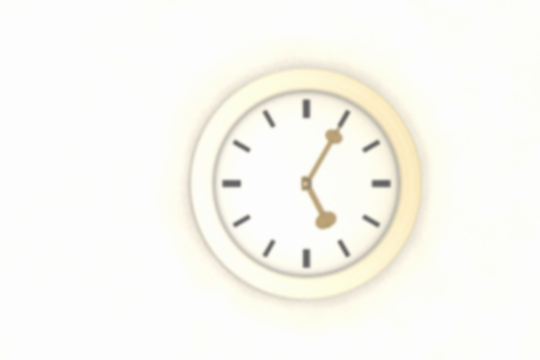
5:05
